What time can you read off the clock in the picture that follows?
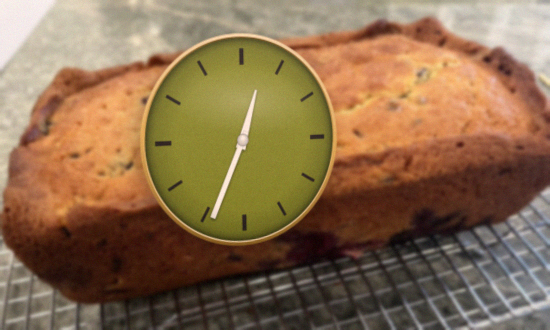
12:34
